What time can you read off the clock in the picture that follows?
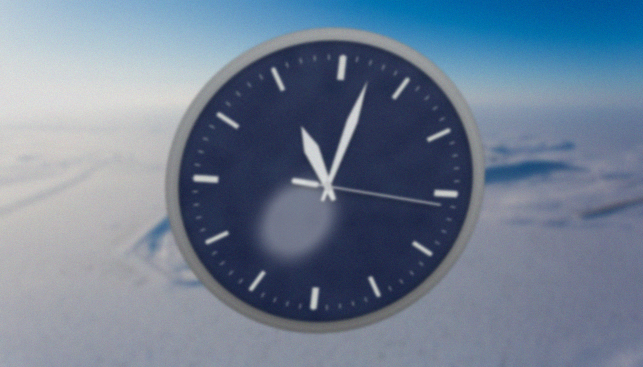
11:02:16
